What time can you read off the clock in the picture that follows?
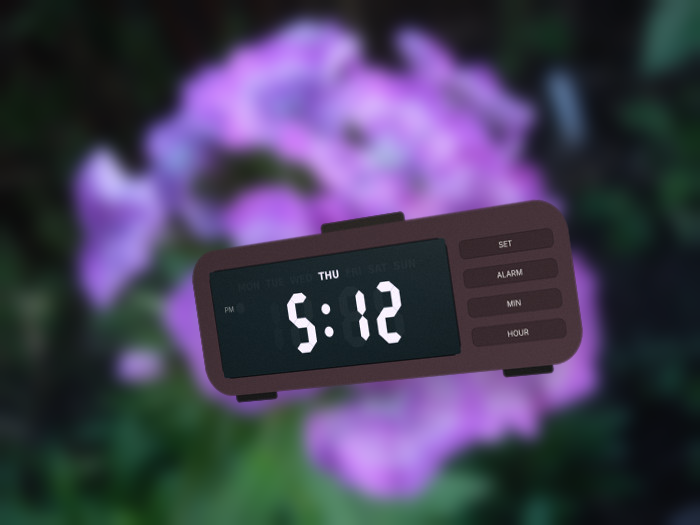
5:12
